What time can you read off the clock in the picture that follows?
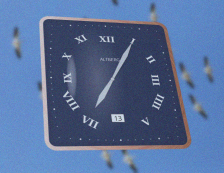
7:05
